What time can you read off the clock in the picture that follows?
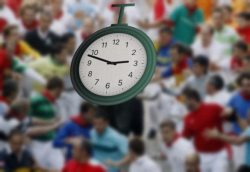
2:48
